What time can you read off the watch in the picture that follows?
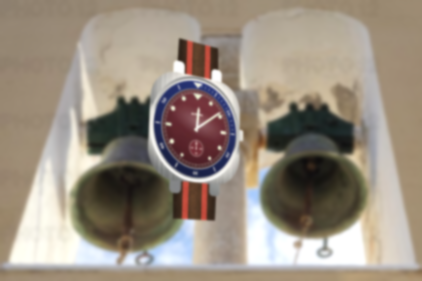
12:09
